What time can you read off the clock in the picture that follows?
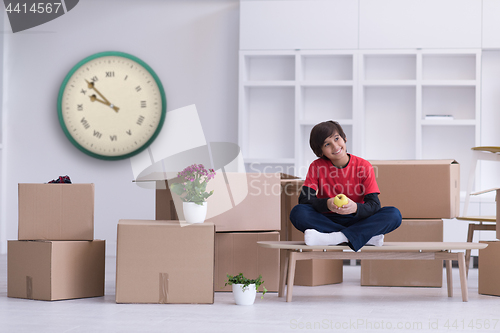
9:53
